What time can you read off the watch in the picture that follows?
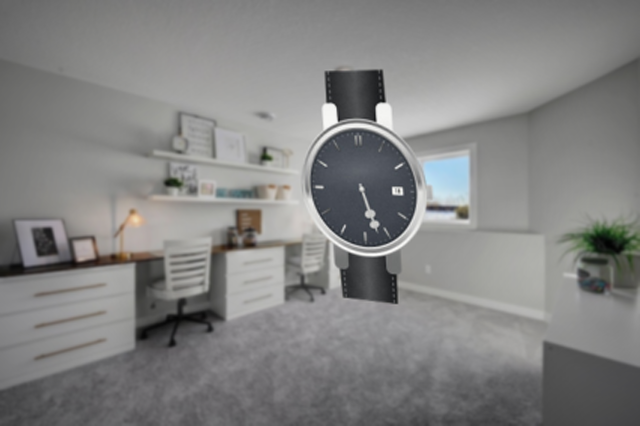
5:27
